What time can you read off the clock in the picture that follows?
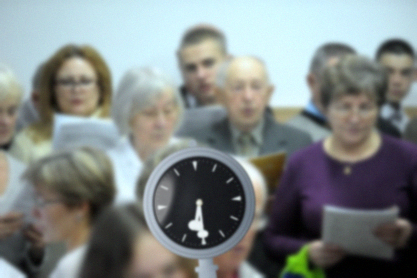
6:30
